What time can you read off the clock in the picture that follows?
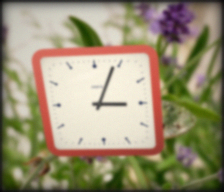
3:04
